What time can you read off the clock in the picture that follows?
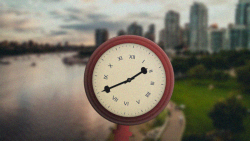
1:40
